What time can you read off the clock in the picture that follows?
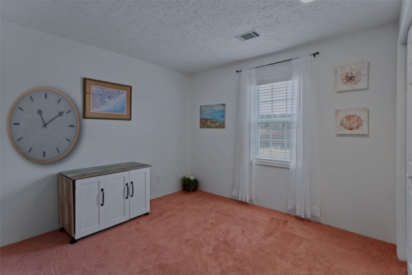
11:09
